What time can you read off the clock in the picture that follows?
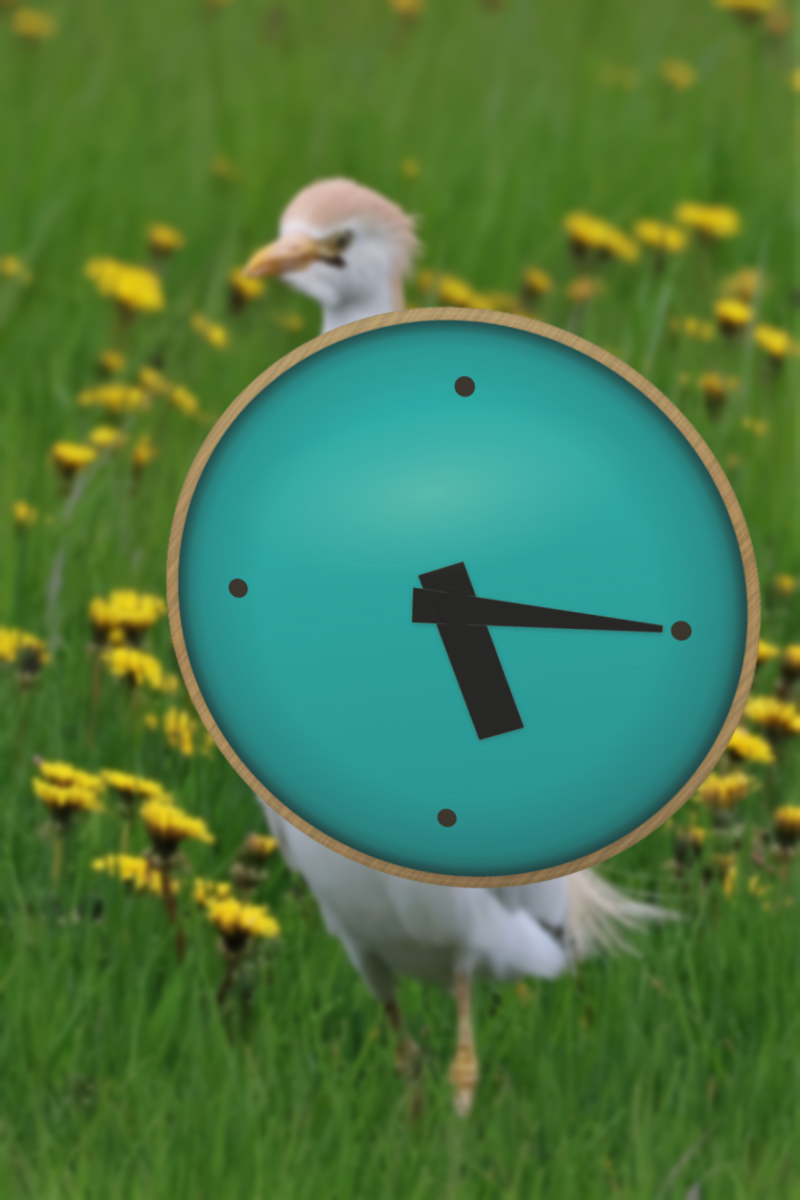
5:15
